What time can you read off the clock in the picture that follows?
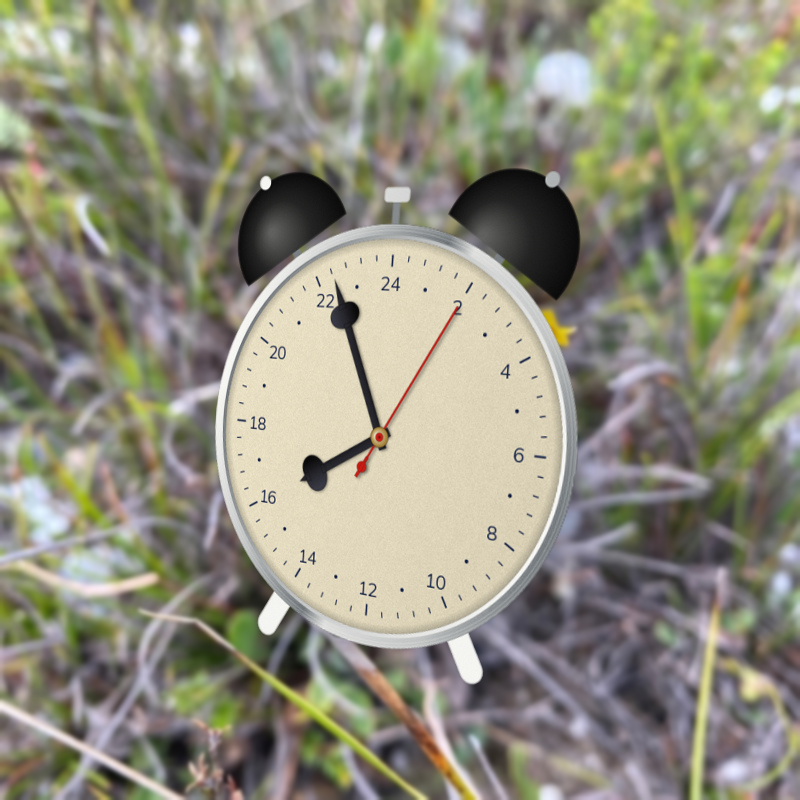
15:56:05
